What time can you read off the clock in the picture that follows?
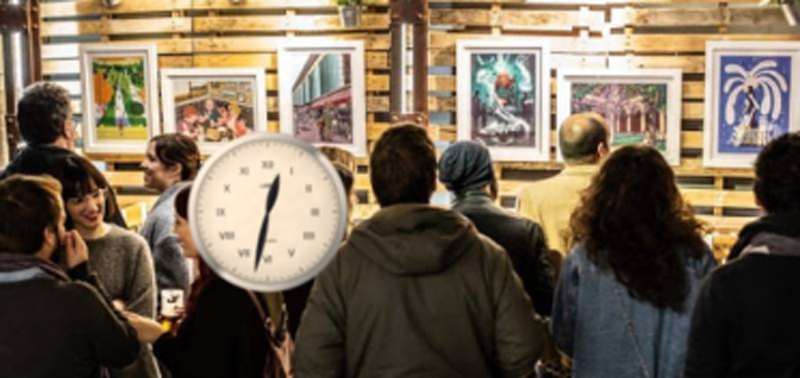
12:32
